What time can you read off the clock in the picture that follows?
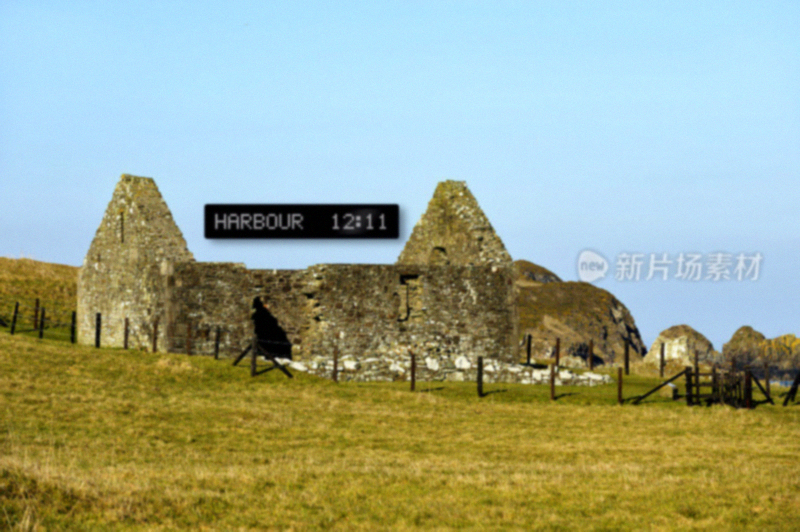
12:11
